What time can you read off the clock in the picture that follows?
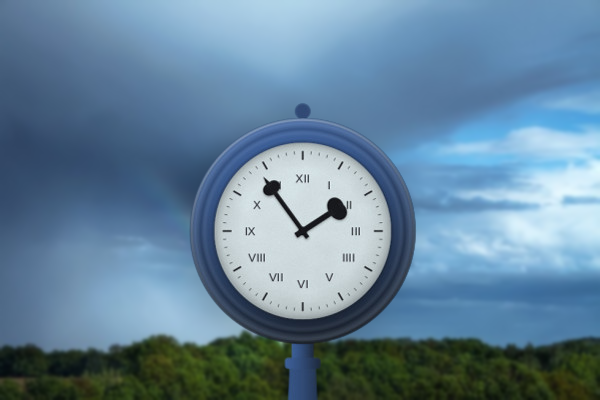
1:54
